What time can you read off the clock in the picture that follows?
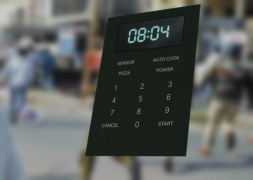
8:04
